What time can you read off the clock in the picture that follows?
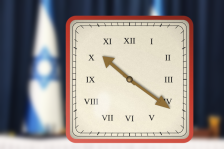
10:21
